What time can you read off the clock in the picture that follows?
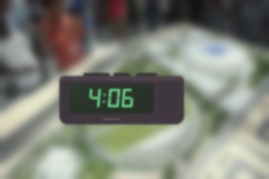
4:06
